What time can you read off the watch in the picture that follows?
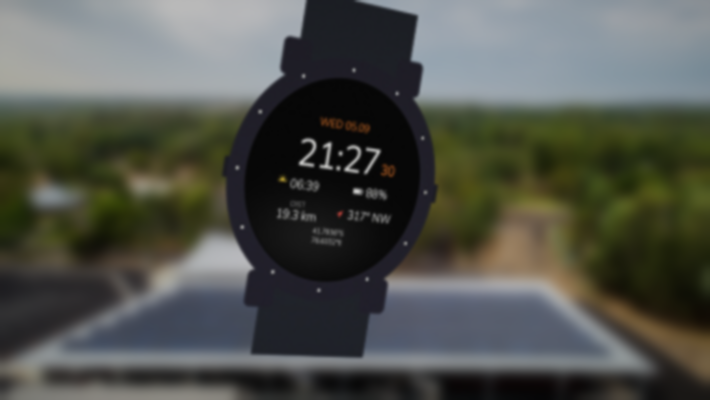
21:27
